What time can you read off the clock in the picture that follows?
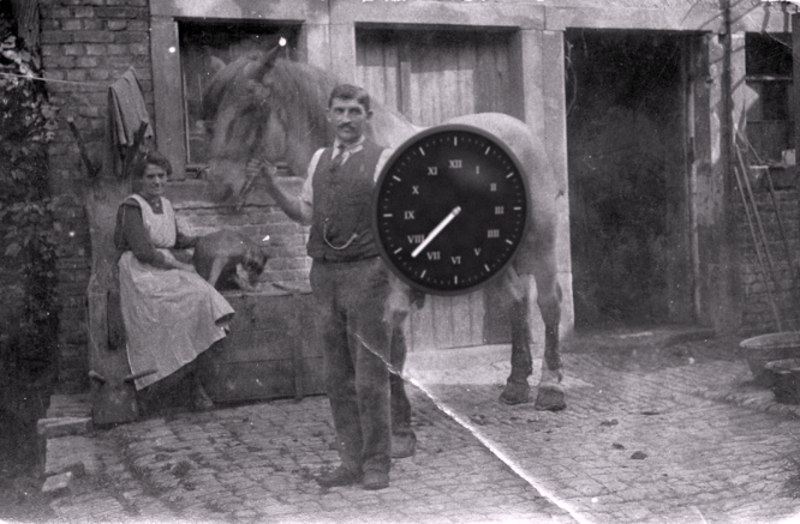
7:38
